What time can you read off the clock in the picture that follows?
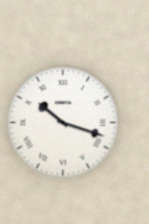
10:18
